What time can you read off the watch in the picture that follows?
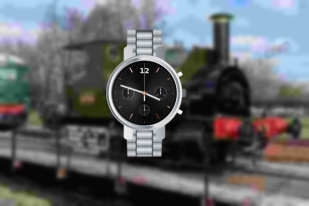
3:48
